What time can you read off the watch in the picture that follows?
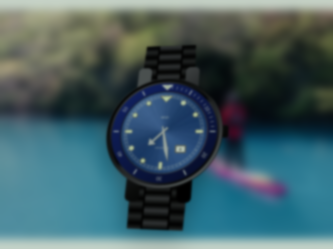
7:28
